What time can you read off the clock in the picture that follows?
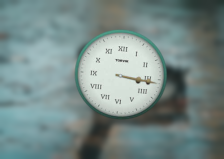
3:16
